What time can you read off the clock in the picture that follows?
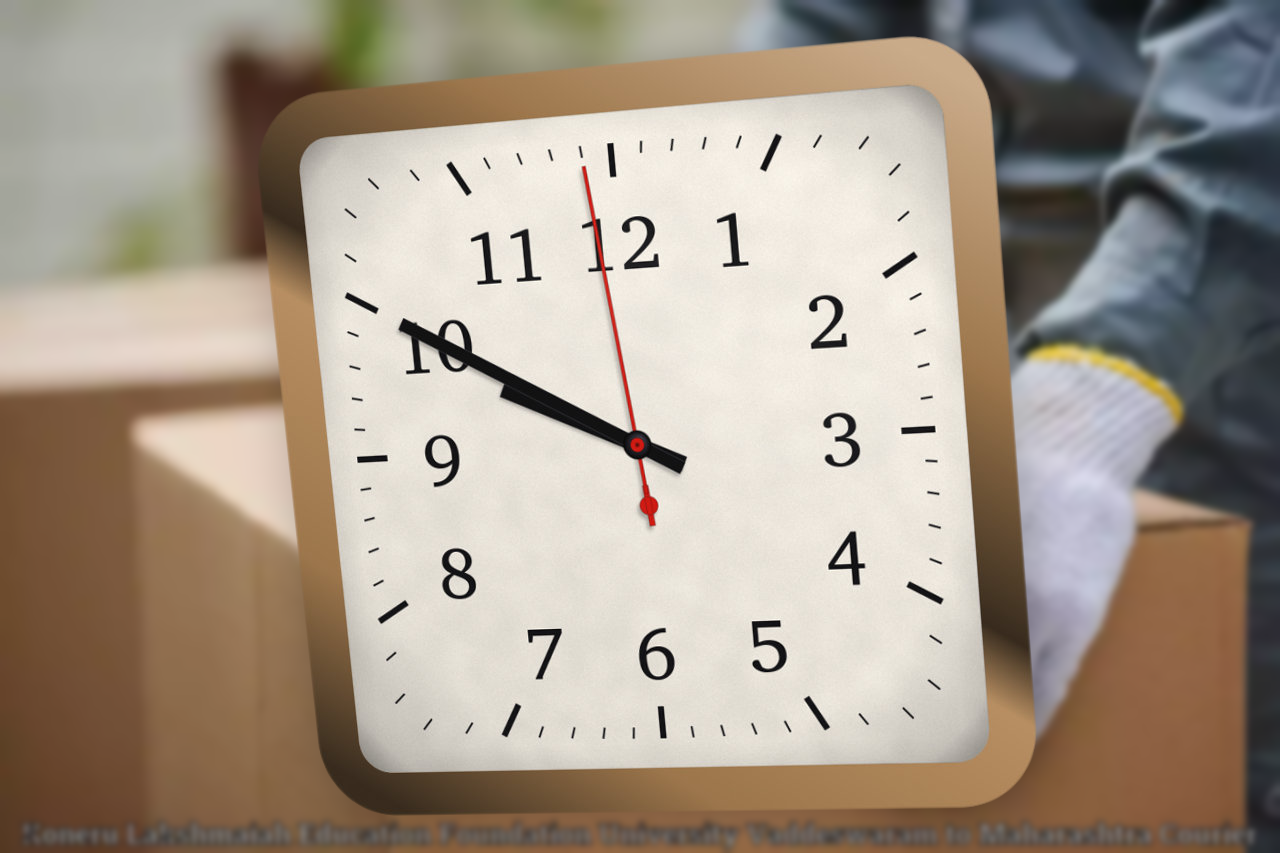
9:49:59
